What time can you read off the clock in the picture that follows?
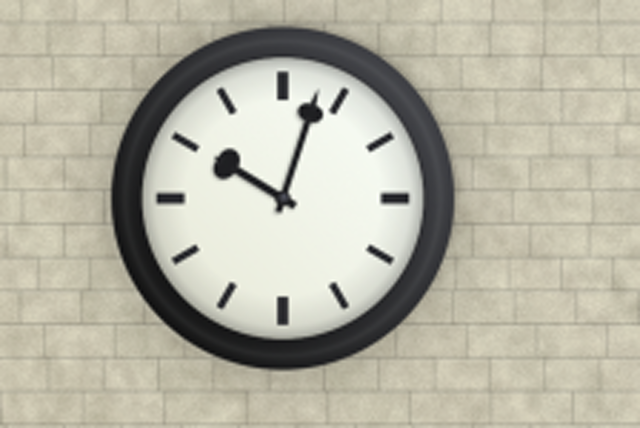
10:03
